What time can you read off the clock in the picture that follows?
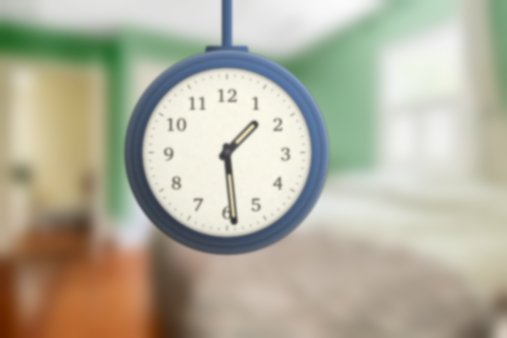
1:29
